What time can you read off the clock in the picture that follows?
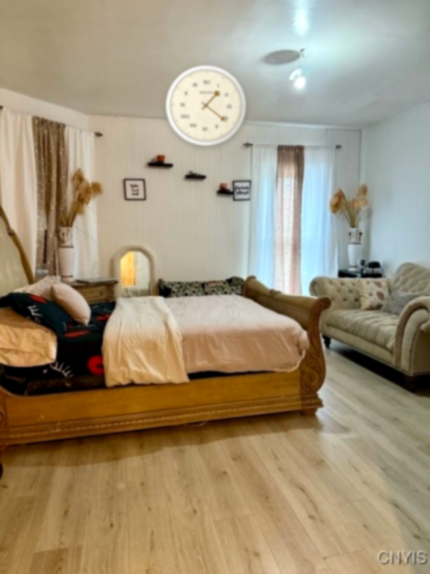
1:21
